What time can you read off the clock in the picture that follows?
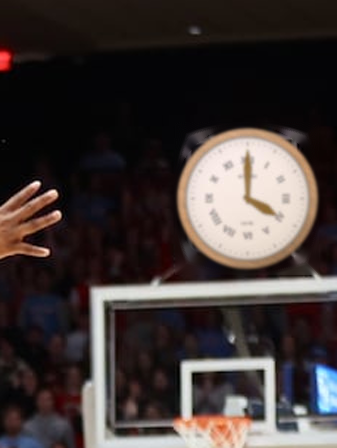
4:00
